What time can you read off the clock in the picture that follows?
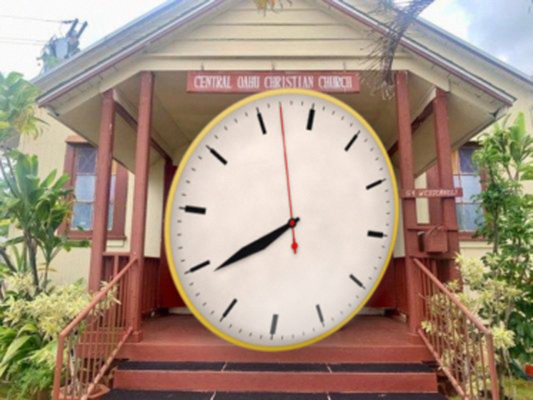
7:38:57
